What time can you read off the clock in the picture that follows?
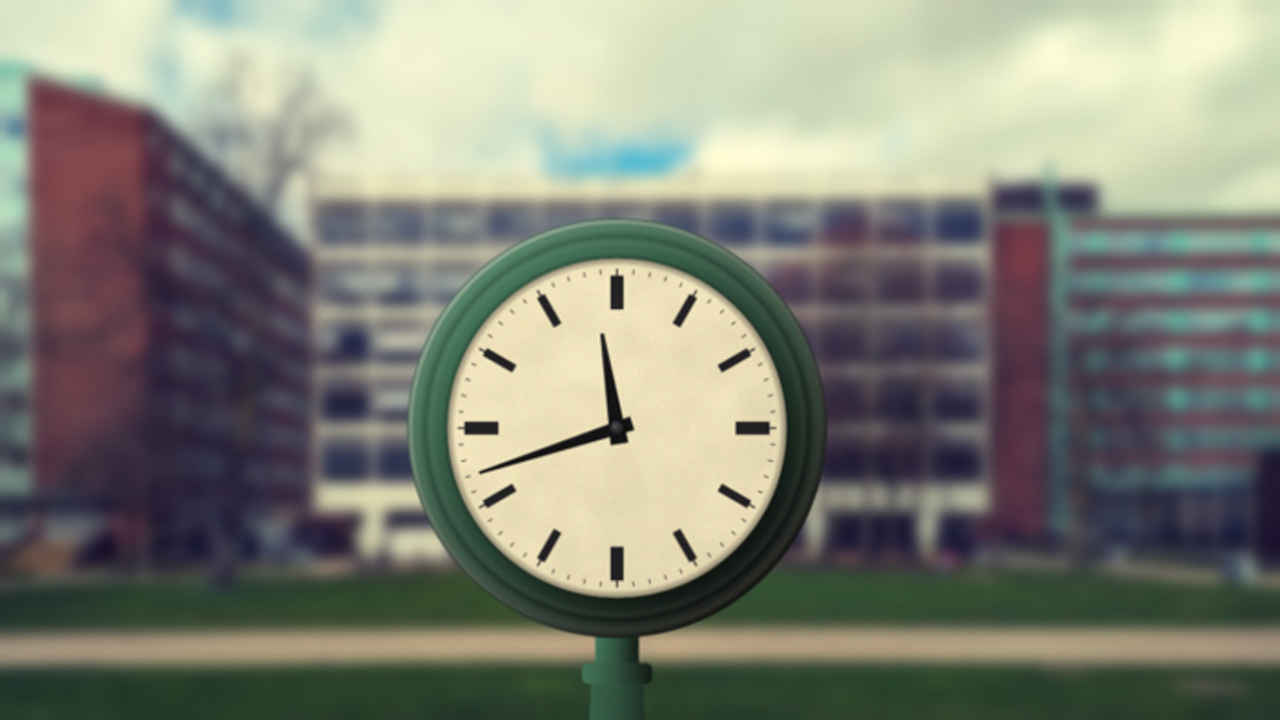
11:42
